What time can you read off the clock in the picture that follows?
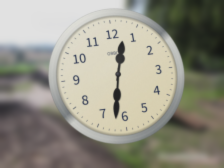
12:32
